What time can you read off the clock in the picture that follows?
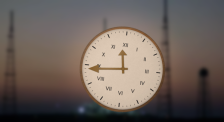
11:44
